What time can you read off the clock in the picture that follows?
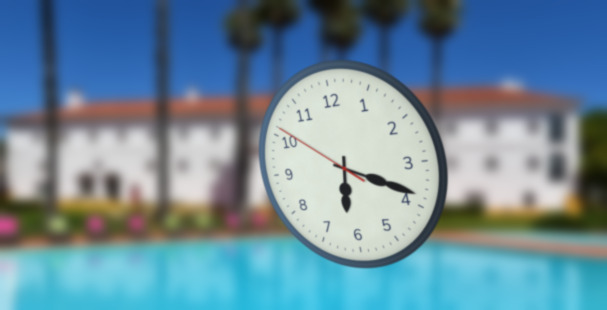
6:18:51
